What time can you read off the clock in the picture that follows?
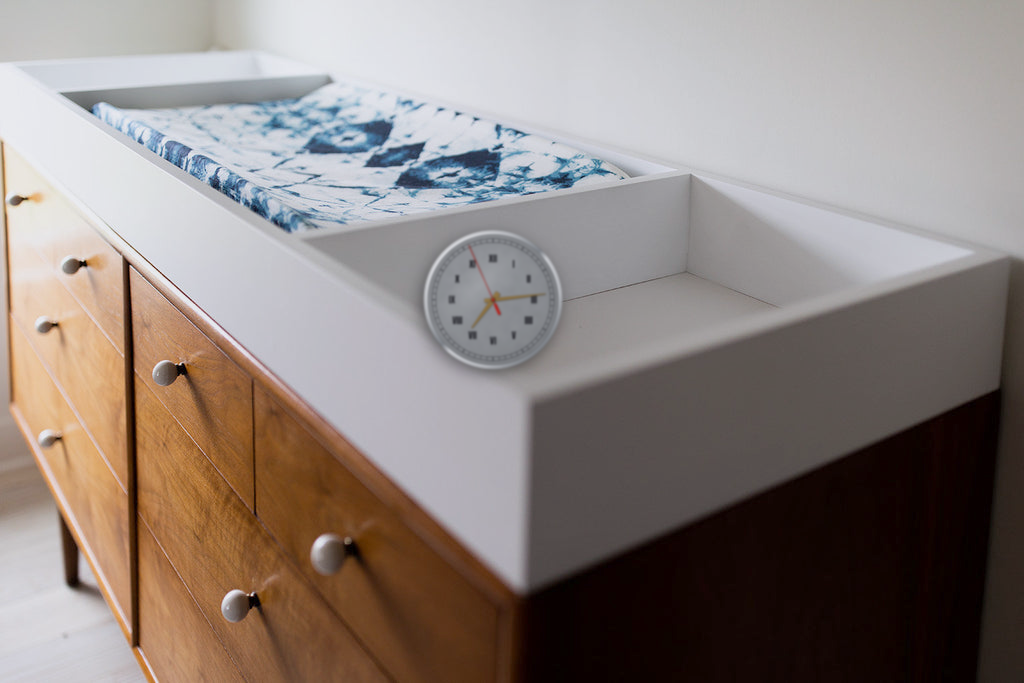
7:13:56
